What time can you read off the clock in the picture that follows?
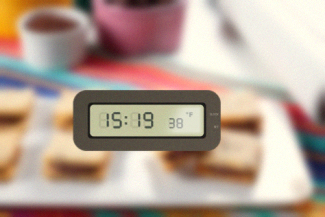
15:19
